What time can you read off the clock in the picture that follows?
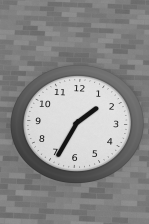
1:34
